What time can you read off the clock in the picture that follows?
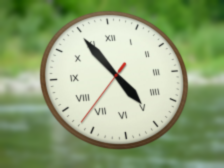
4:54:37
